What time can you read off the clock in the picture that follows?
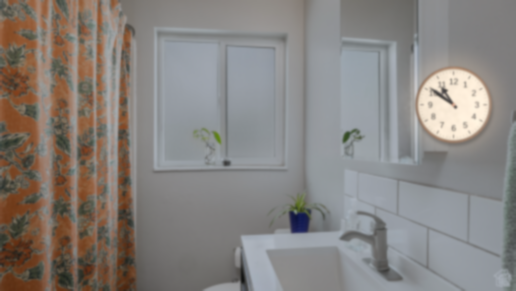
10:51
